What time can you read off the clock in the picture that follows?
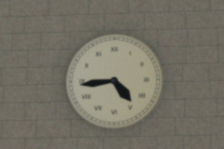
4:44
